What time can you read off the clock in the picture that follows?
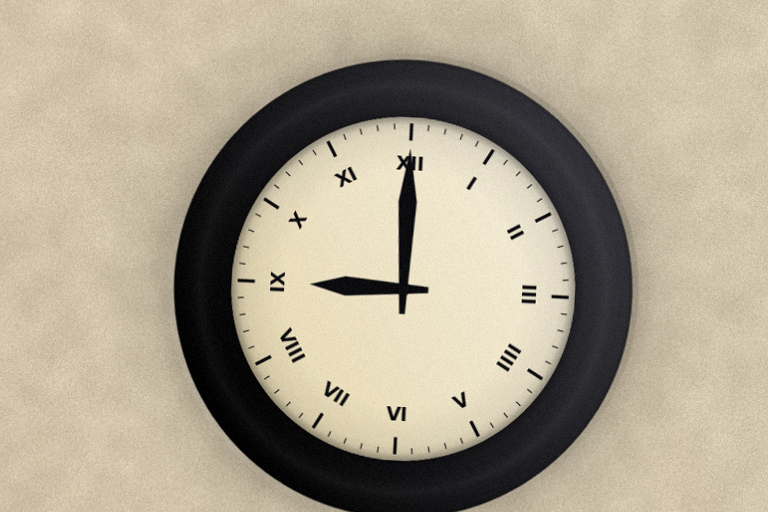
9:00
